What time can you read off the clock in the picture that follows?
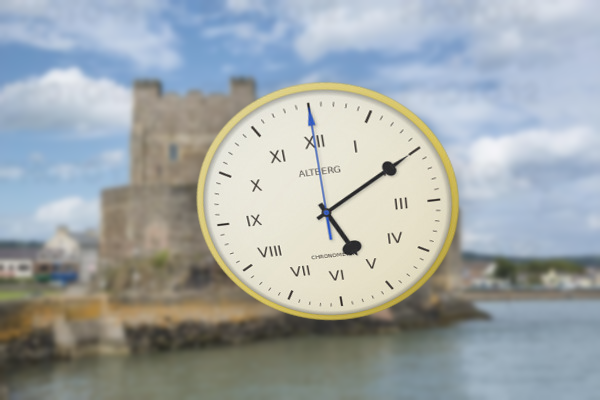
5:10:00
